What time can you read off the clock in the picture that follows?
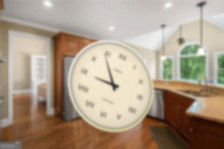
8:54
